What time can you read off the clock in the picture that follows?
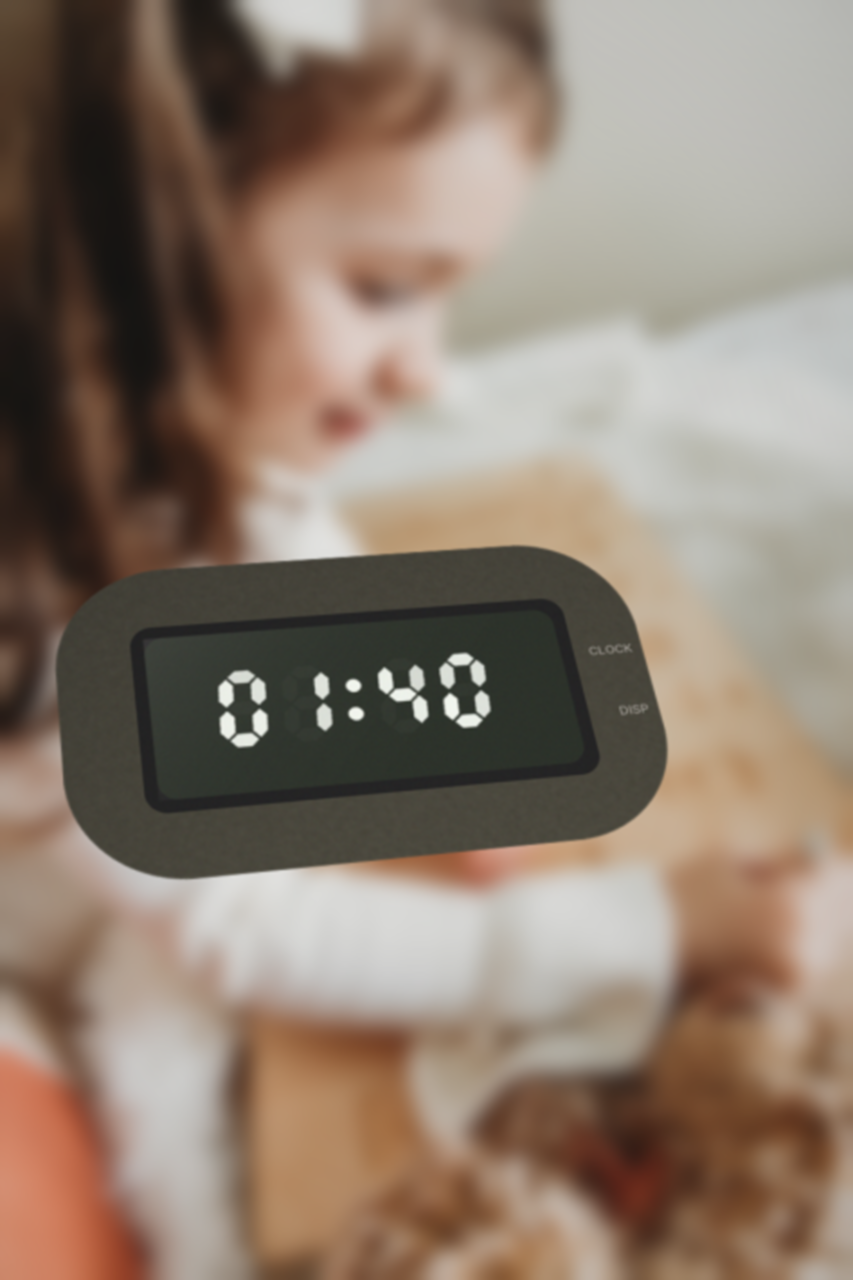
1:40
